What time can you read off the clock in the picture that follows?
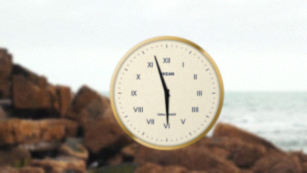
5:57
